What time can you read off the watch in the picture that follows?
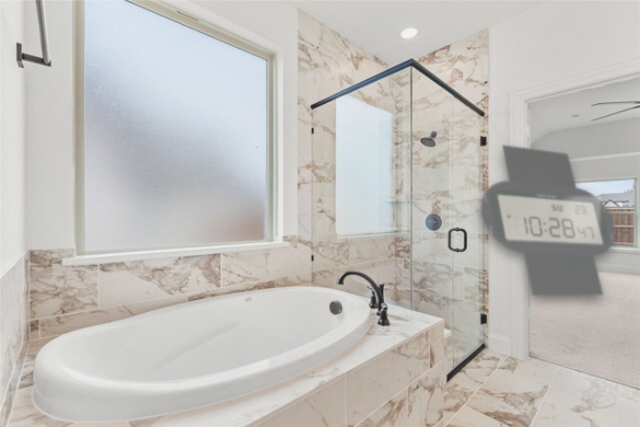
10:28:47
